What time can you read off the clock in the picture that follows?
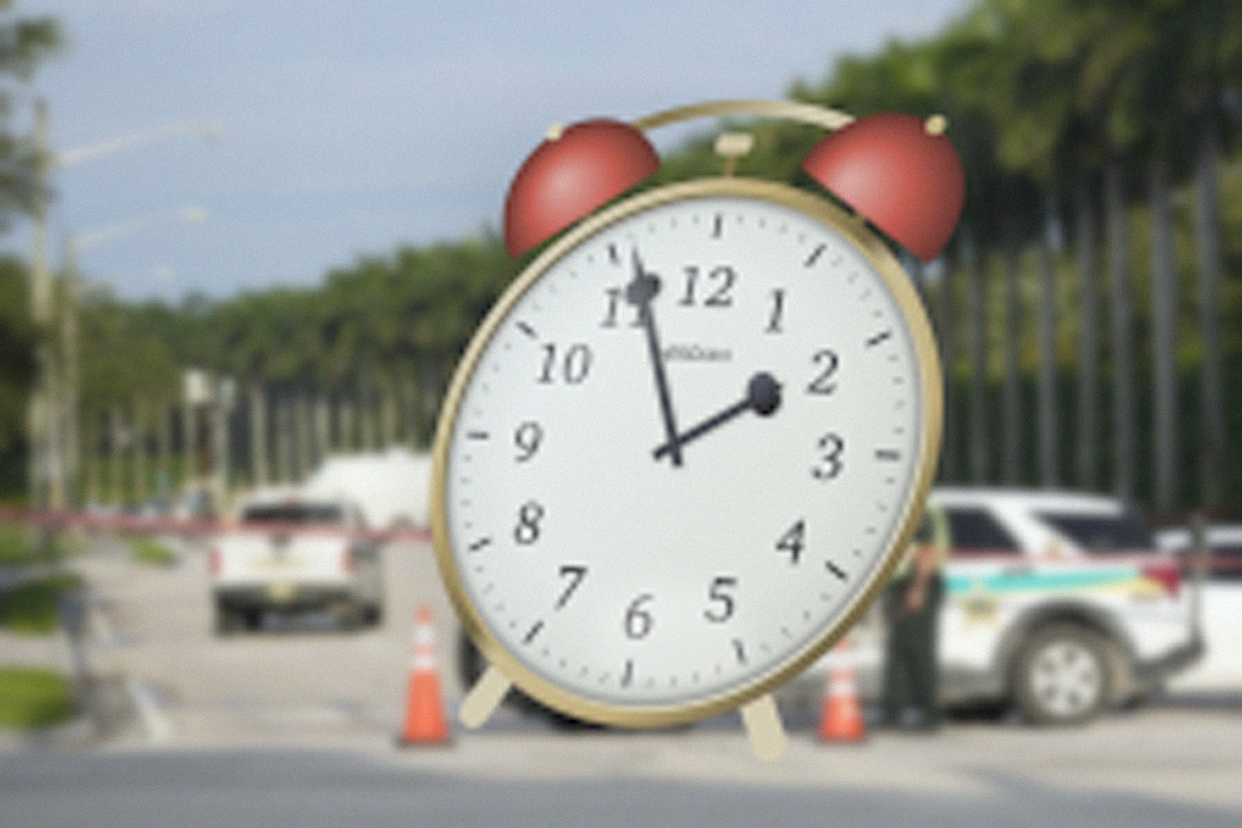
1:56
